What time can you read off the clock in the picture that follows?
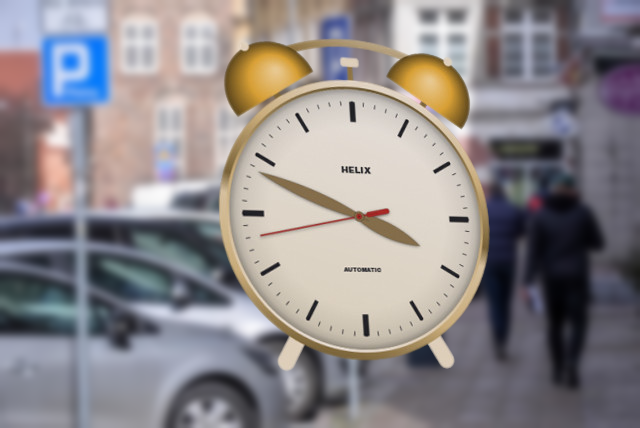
3:48:43
